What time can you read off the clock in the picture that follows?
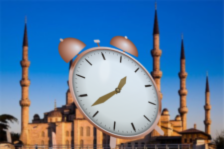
1:42
